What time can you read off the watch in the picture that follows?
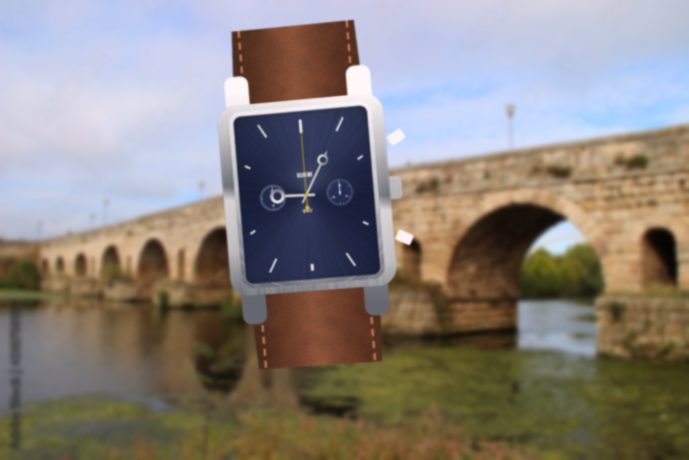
9:05
